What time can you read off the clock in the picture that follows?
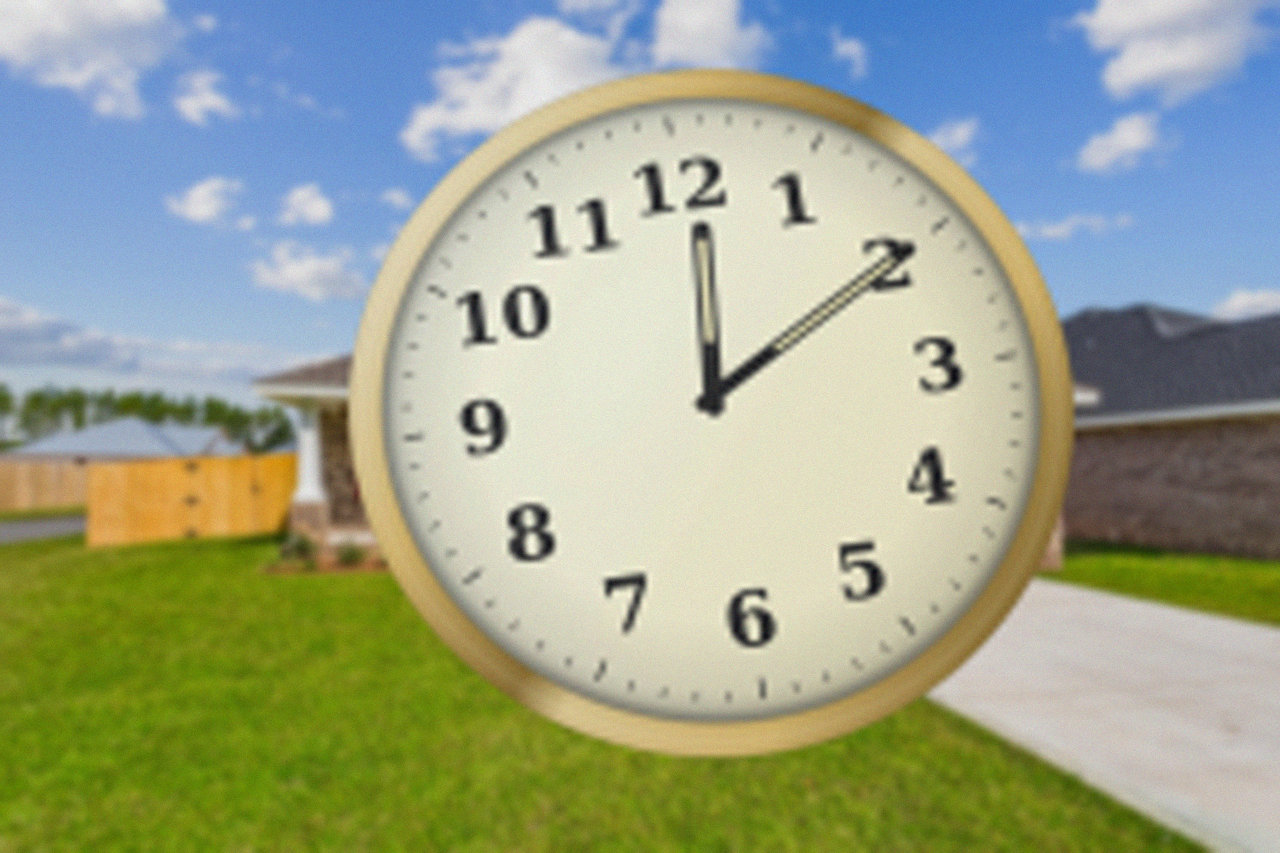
12:10
